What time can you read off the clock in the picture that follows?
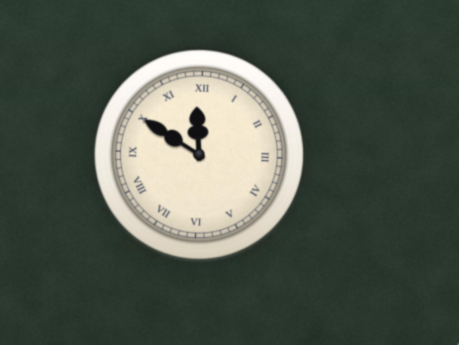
11:50
